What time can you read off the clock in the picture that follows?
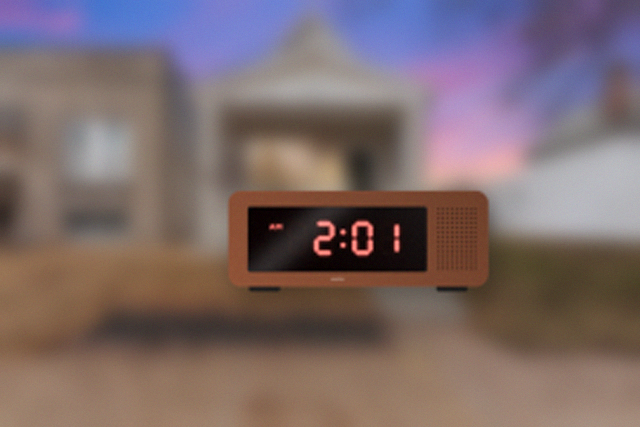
2:01
